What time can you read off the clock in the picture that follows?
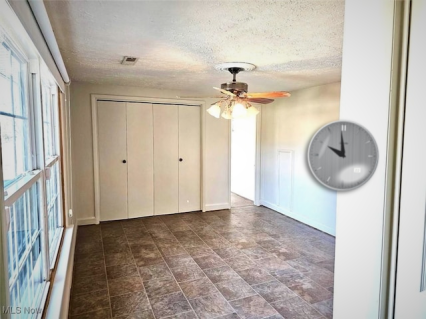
9:59
